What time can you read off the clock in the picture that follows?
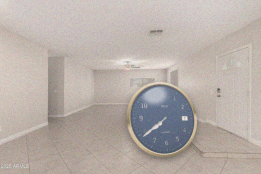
7:39
